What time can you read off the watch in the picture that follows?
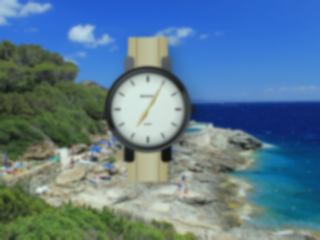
7:05
